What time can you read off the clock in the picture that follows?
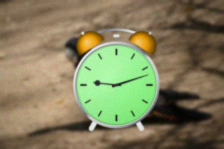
9:12
